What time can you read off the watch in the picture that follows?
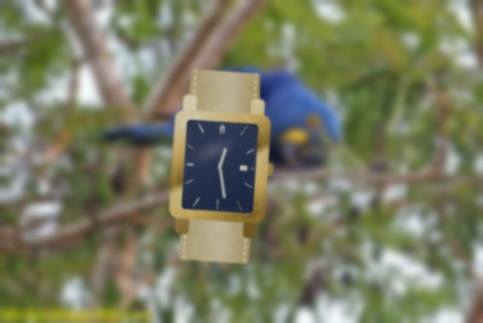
12:28
